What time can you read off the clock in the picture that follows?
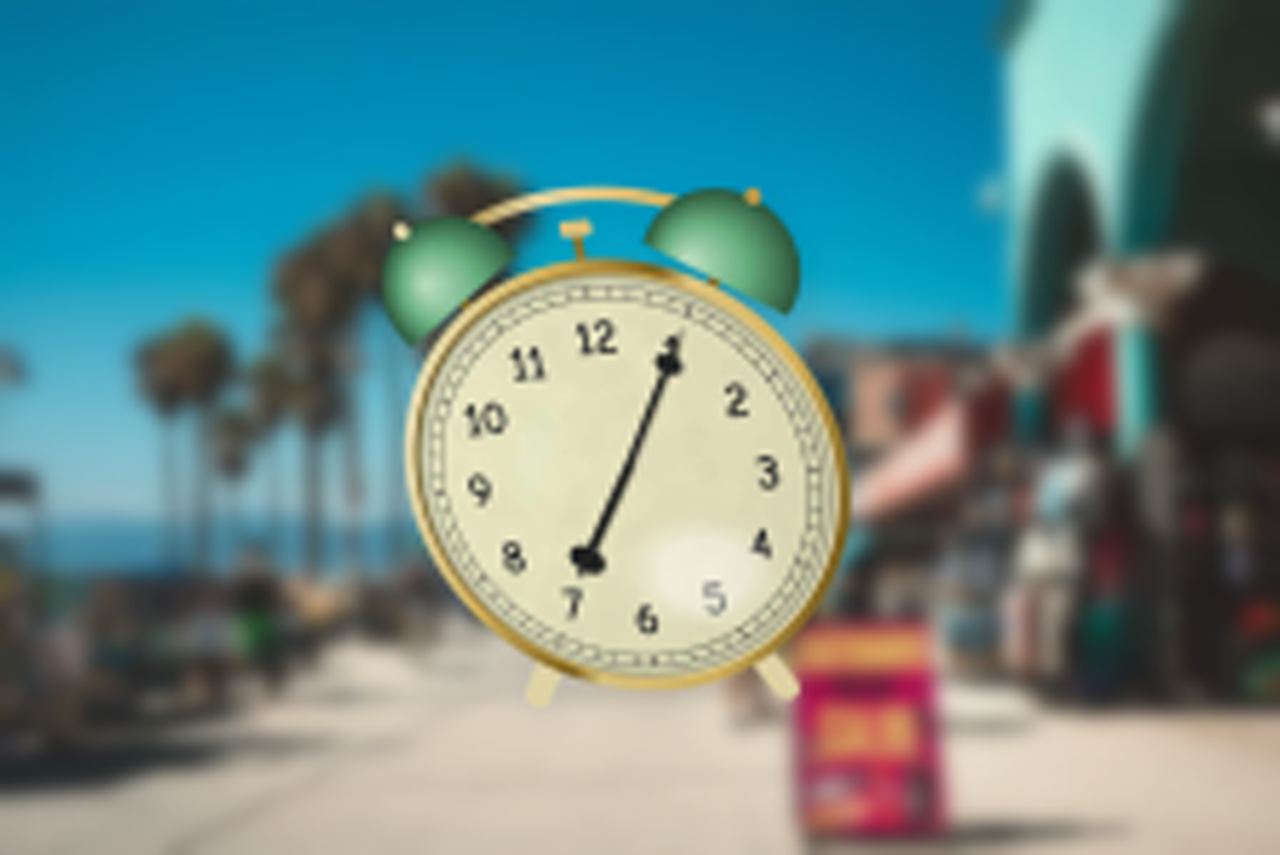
7:05
